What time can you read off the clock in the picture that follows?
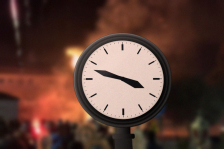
3:48
